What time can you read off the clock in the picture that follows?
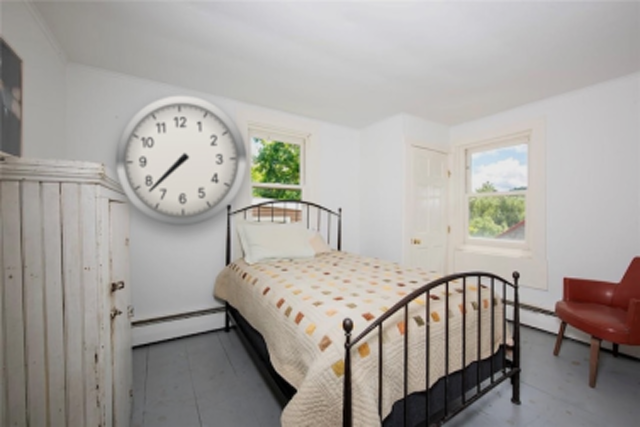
7:38
